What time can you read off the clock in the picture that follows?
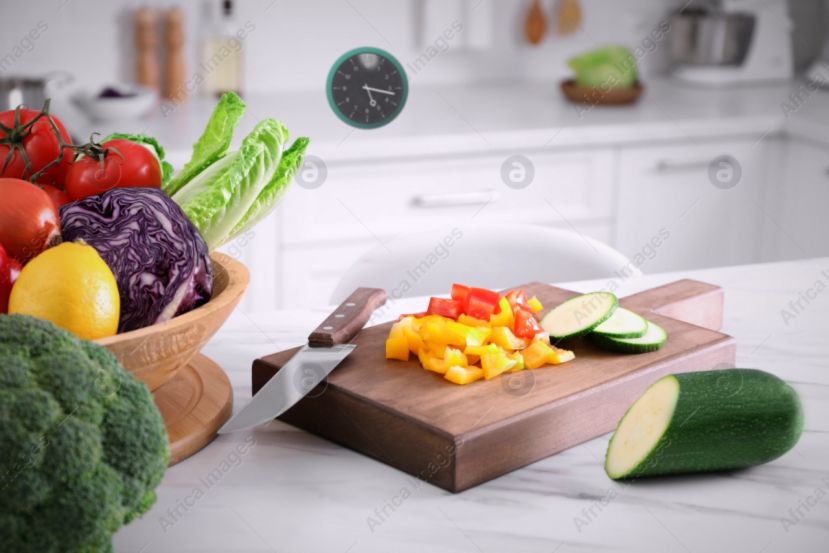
5:17
